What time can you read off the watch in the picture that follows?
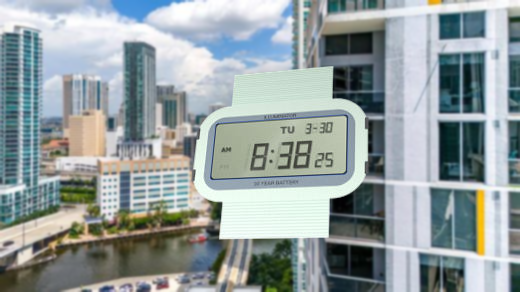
8:38:25
